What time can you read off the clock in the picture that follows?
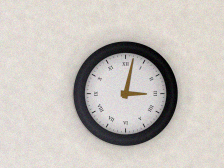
3:02
